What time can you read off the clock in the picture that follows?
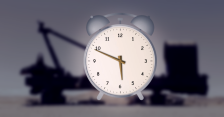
5:49
